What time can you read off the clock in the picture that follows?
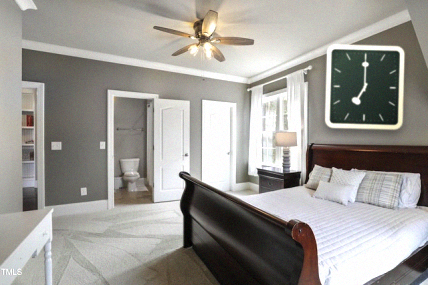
7:00
